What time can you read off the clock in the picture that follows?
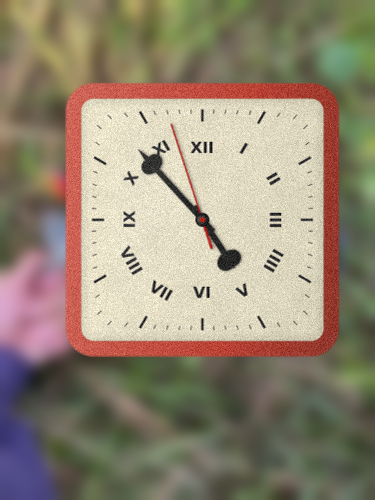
4:52:57
